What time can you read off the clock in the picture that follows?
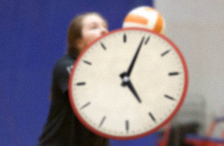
5:04
